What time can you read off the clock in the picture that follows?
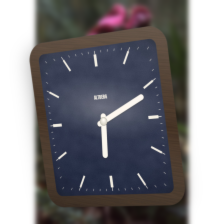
6:11
